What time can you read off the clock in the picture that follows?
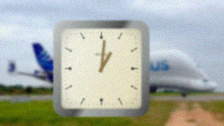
1:01
